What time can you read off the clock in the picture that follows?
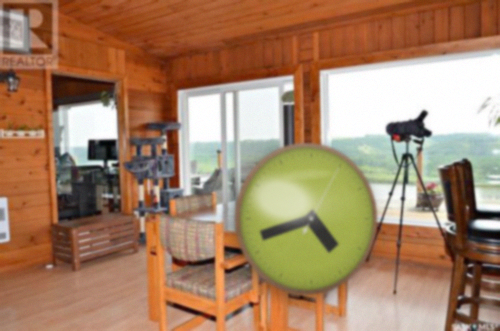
4:42:05
